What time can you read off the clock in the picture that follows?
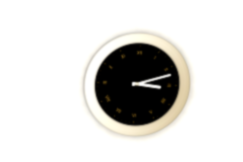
3:12
